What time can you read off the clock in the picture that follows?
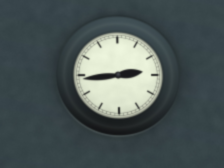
2:44
